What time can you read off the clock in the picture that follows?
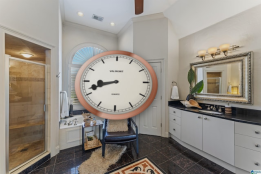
8:42
